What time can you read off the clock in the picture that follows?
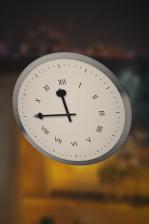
11:45
